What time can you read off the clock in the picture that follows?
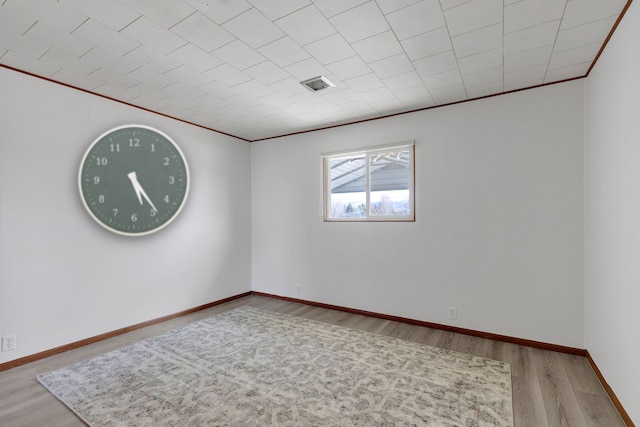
5:24
